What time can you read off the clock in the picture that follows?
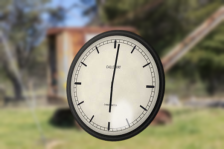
6:01
